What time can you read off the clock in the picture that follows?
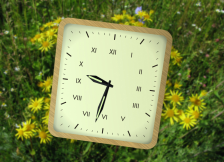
9:32
